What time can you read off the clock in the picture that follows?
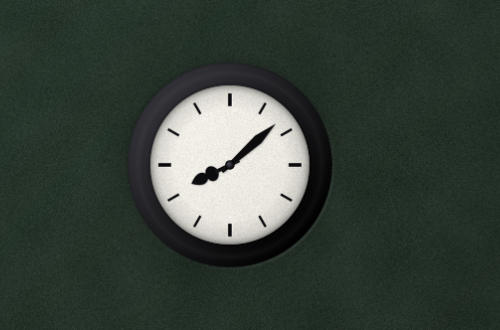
8:08
